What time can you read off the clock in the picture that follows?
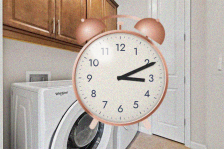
3:11
